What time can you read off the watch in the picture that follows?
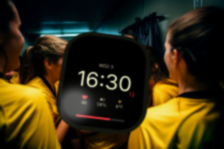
16:30
